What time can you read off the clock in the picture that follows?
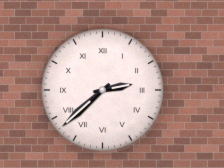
2:38
